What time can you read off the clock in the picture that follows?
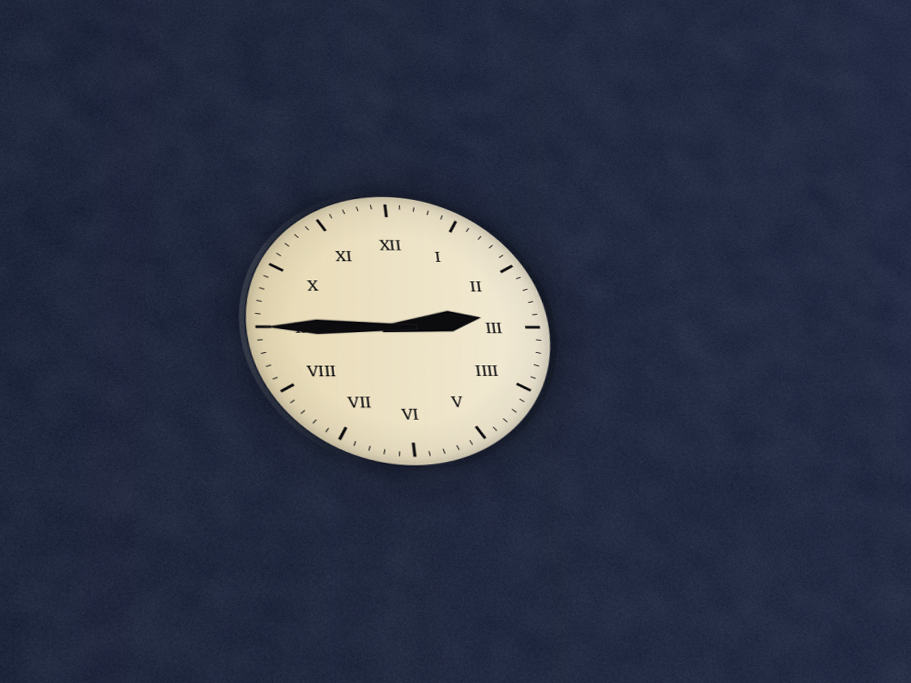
2:45
